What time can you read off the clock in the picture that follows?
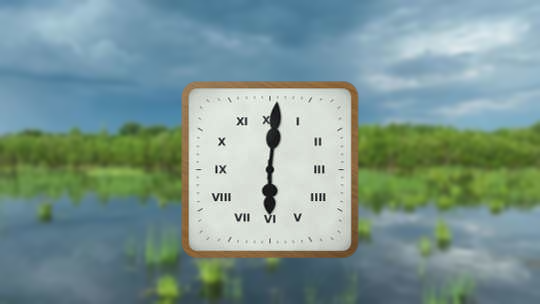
6:01
